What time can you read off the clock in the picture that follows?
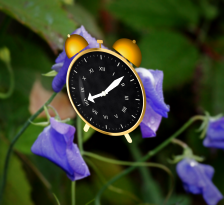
8:08
